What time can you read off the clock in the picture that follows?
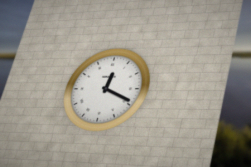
12:19
